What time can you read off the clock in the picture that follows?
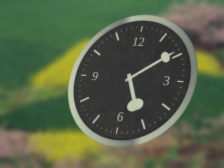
5:09
